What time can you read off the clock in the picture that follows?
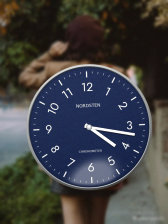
4:17
